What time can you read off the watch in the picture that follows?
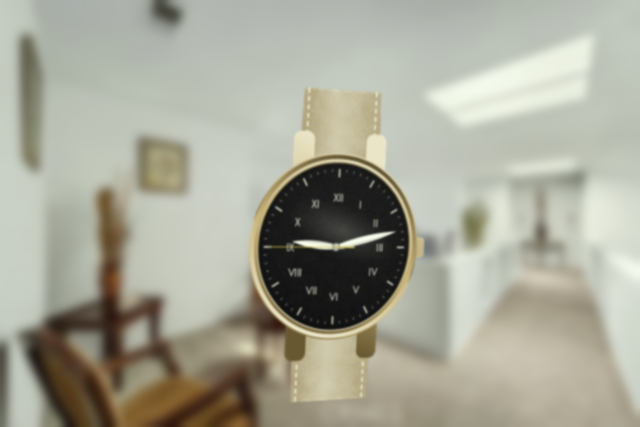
9:12:45
